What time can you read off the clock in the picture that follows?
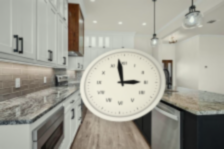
2:58
